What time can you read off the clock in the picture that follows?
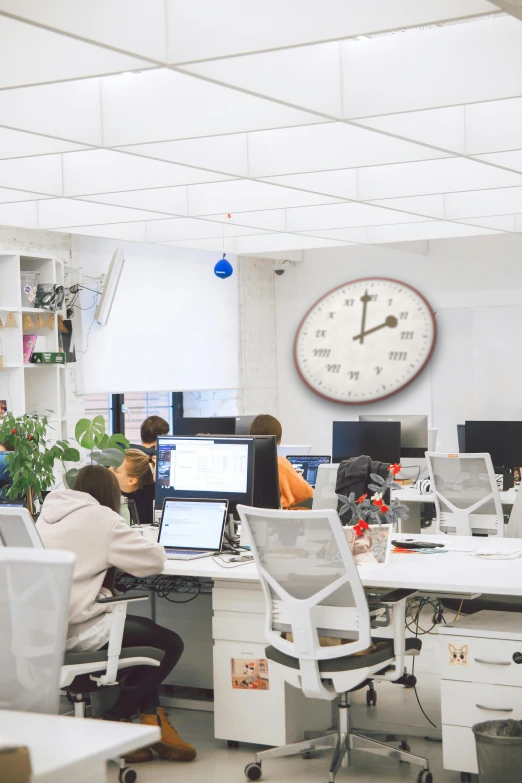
1:59
